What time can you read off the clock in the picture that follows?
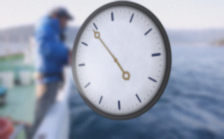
4:54
